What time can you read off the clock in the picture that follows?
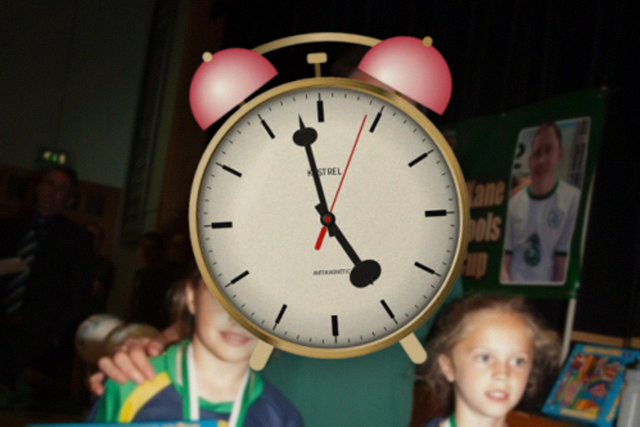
4:58:04
